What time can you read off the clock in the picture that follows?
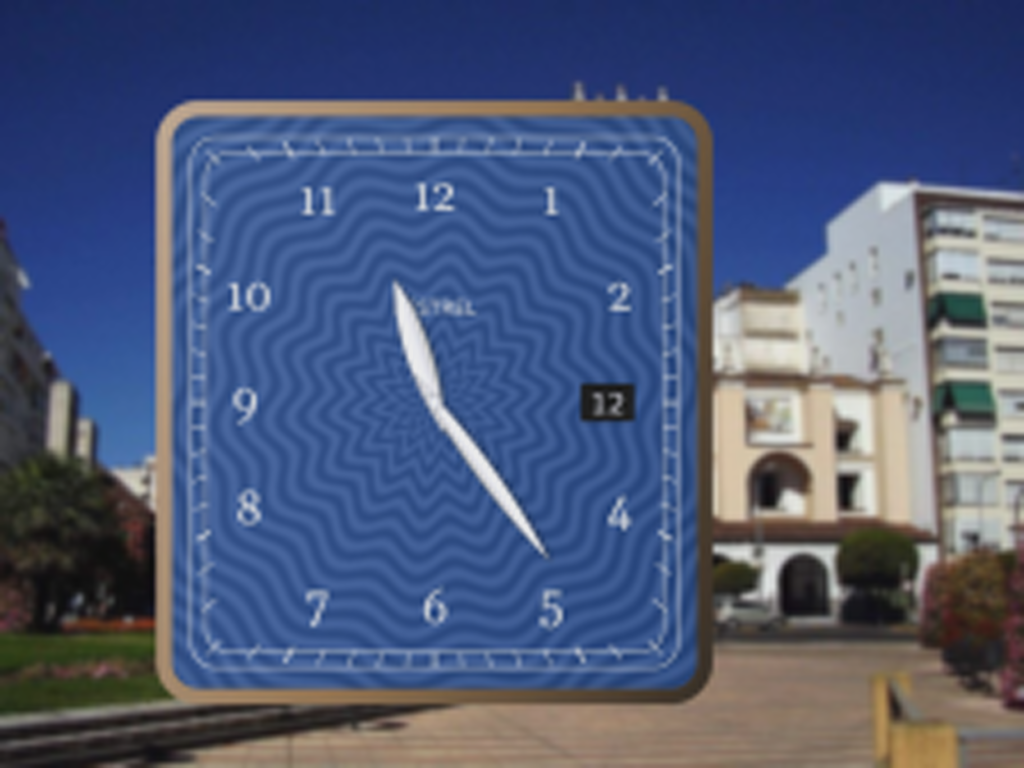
11:24
